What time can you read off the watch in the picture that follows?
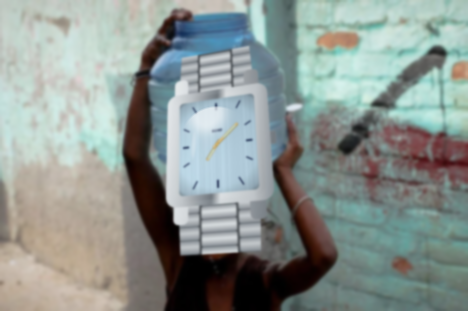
7:08
